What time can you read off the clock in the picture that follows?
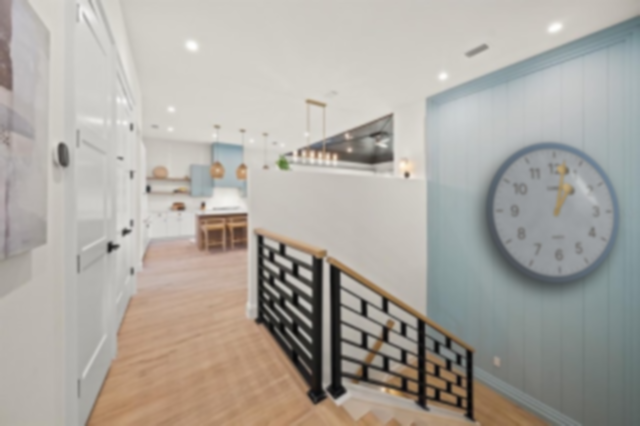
1:02
